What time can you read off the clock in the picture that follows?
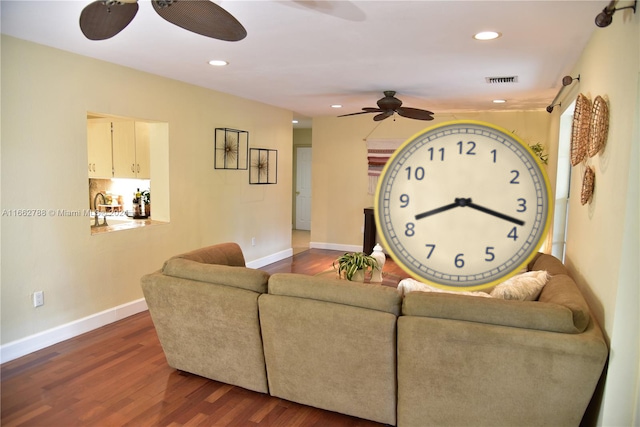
8:18
